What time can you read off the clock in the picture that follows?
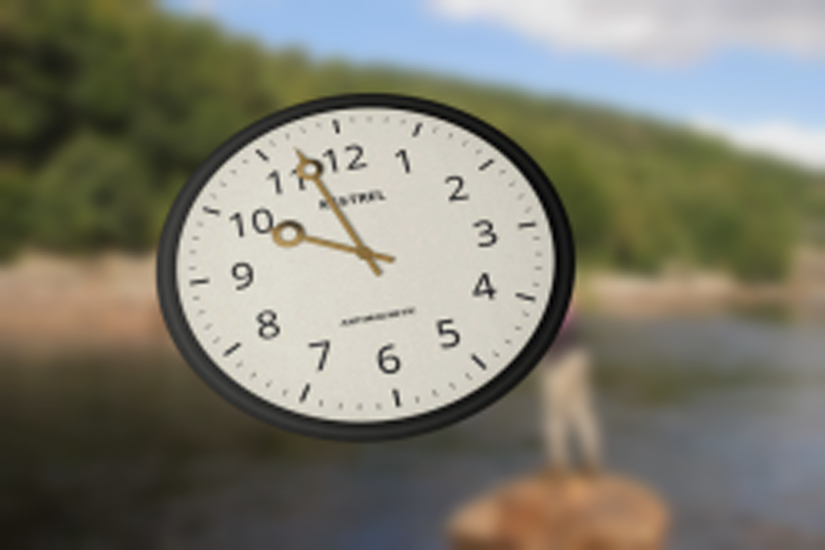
9:57
